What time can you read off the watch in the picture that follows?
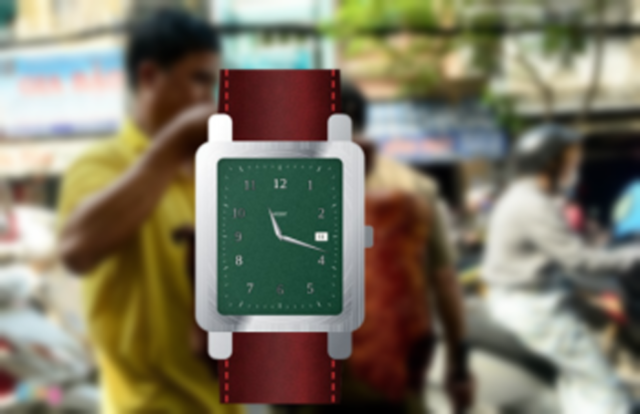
11:18
